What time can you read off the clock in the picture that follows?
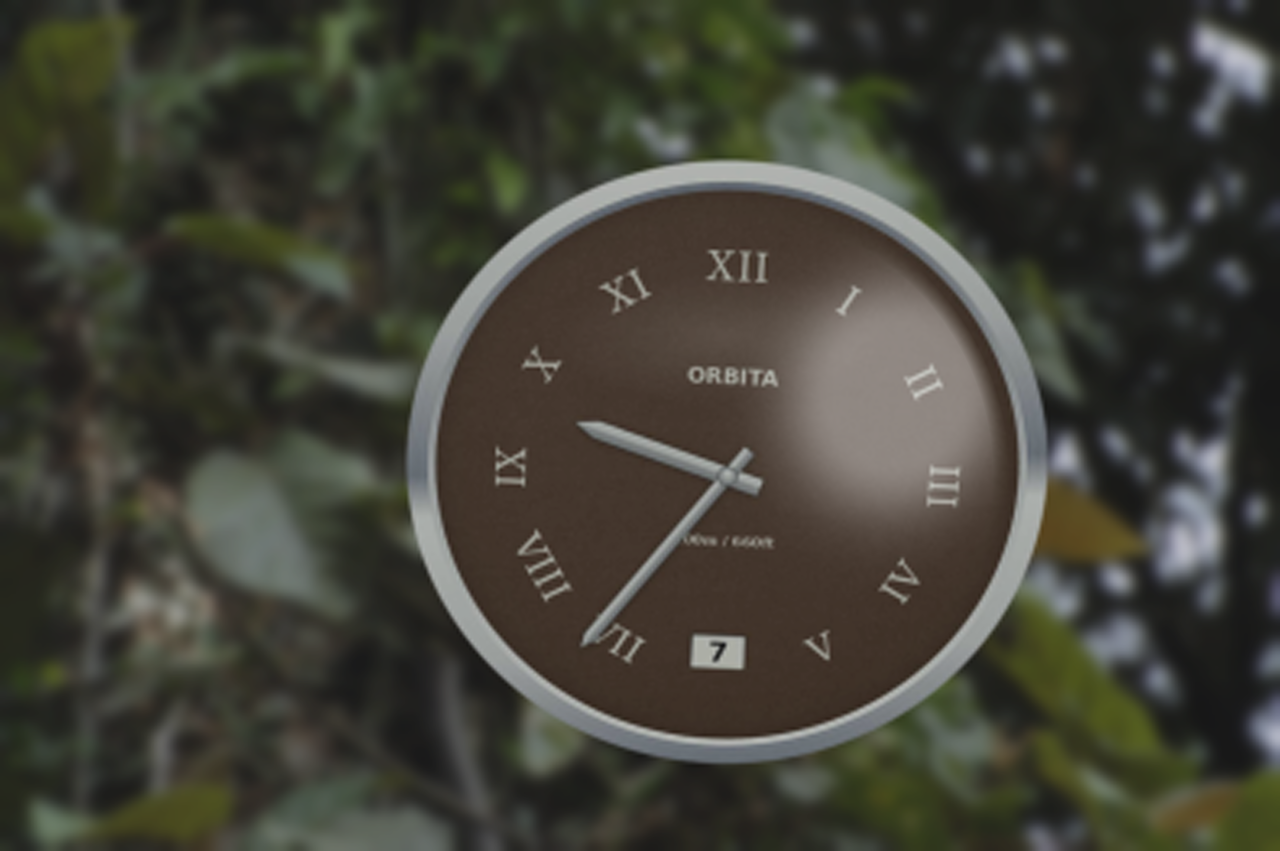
9:36
